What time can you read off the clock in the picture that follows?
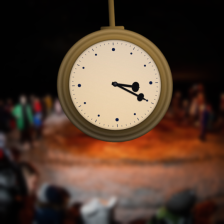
3:20
